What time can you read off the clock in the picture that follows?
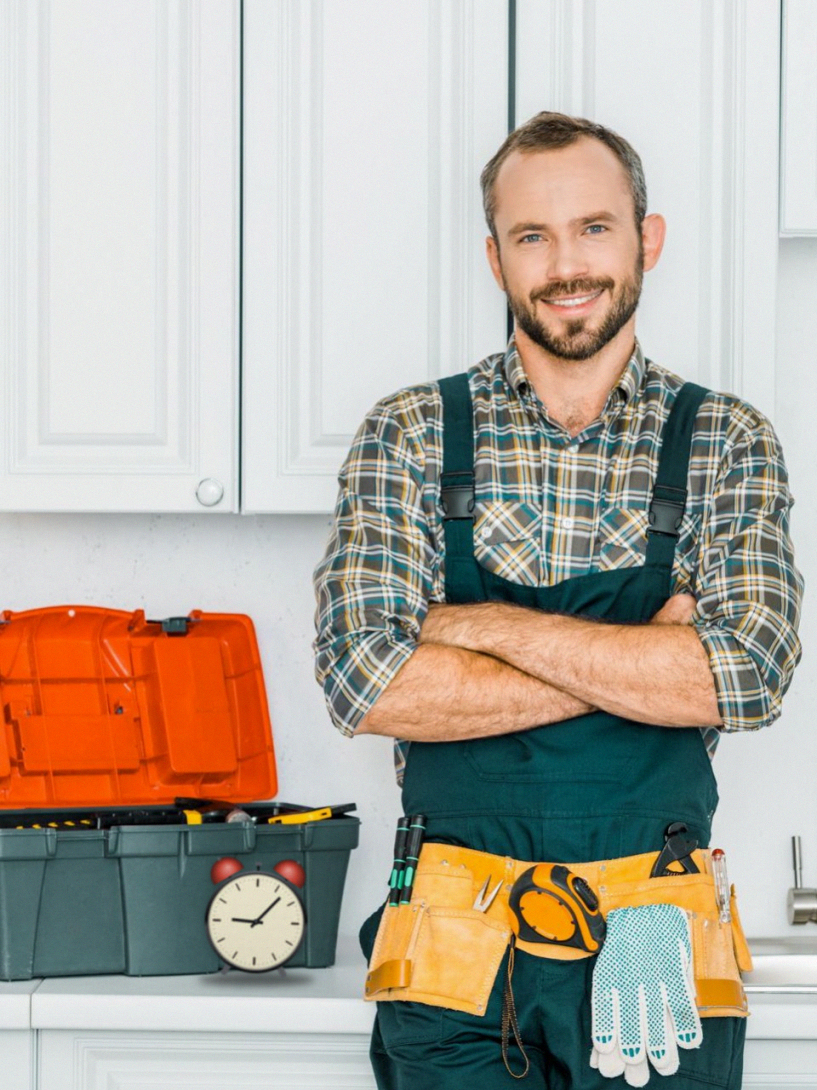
9:07
